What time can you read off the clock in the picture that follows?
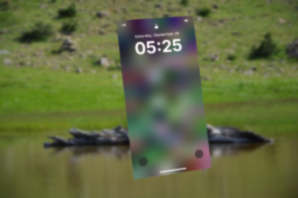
5:25
